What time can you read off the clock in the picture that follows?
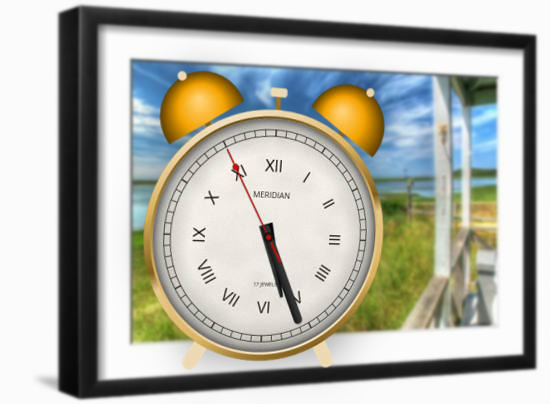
5:25:55
